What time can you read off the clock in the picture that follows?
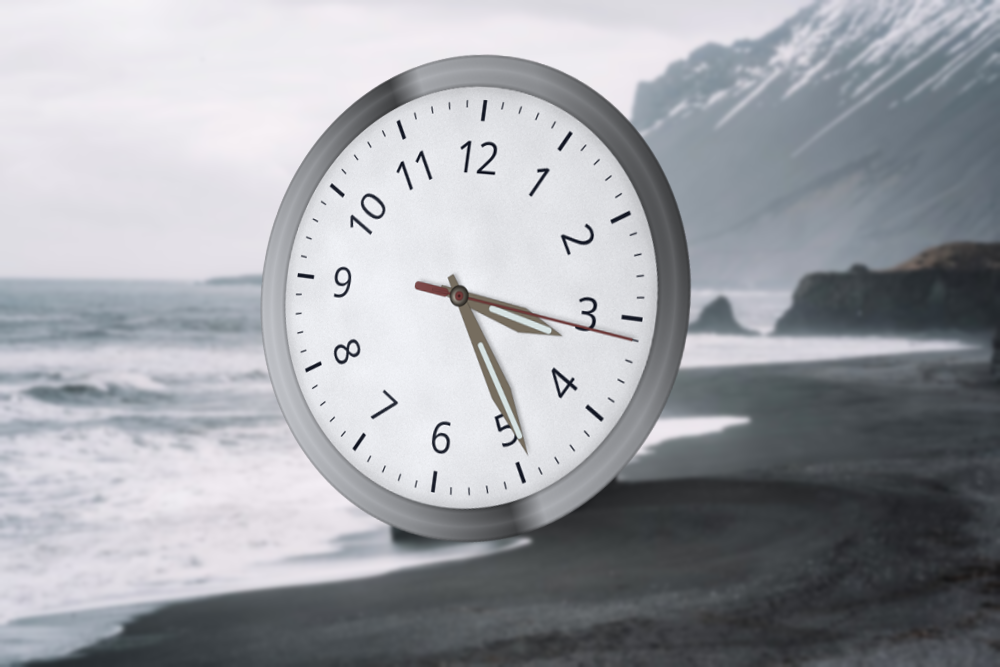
3:24:16
